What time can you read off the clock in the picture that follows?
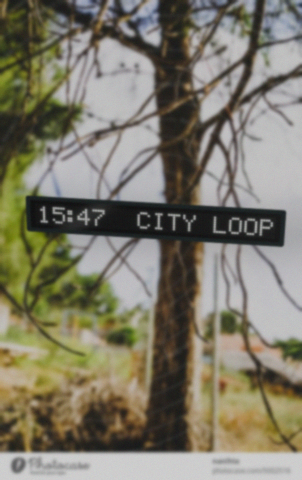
15:47
